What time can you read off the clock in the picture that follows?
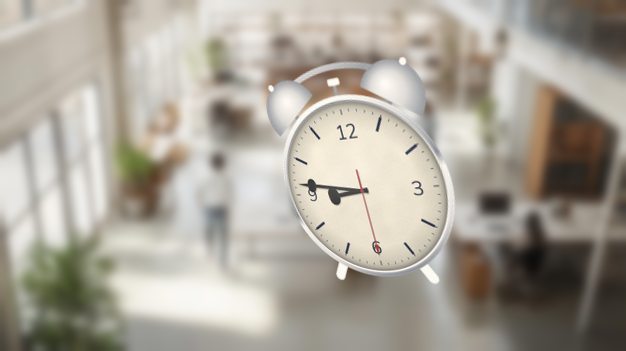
8:46:30
